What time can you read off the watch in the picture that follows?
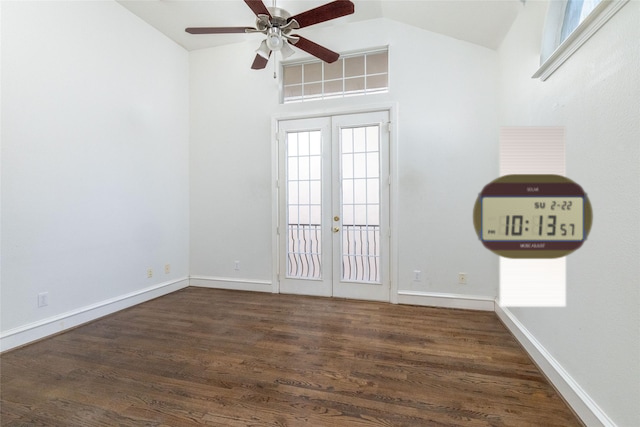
10:13:57
